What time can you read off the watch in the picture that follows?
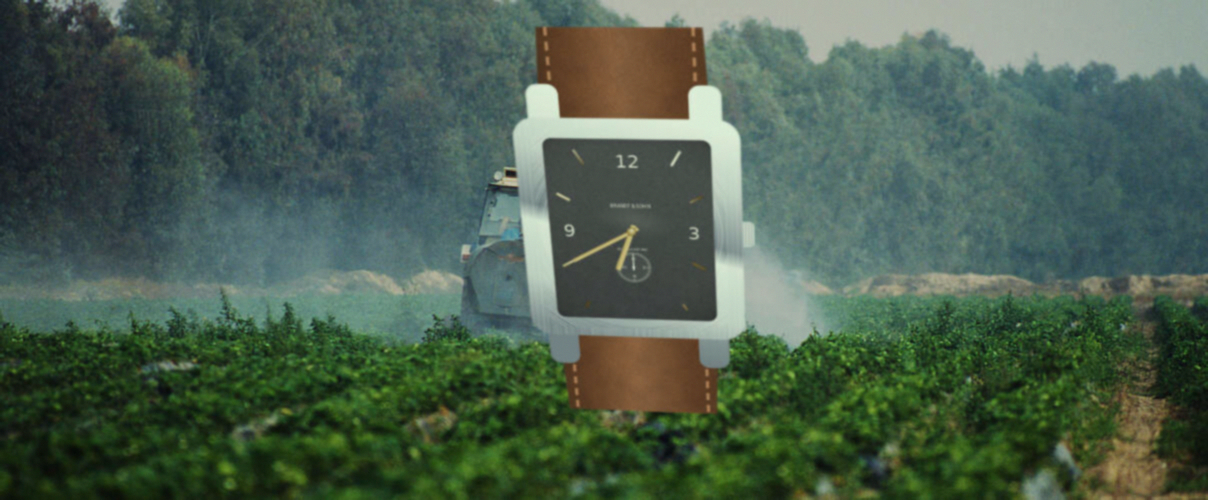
6:40
